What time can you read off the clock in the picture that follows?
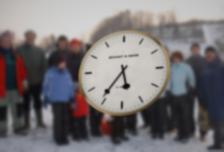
5:36
